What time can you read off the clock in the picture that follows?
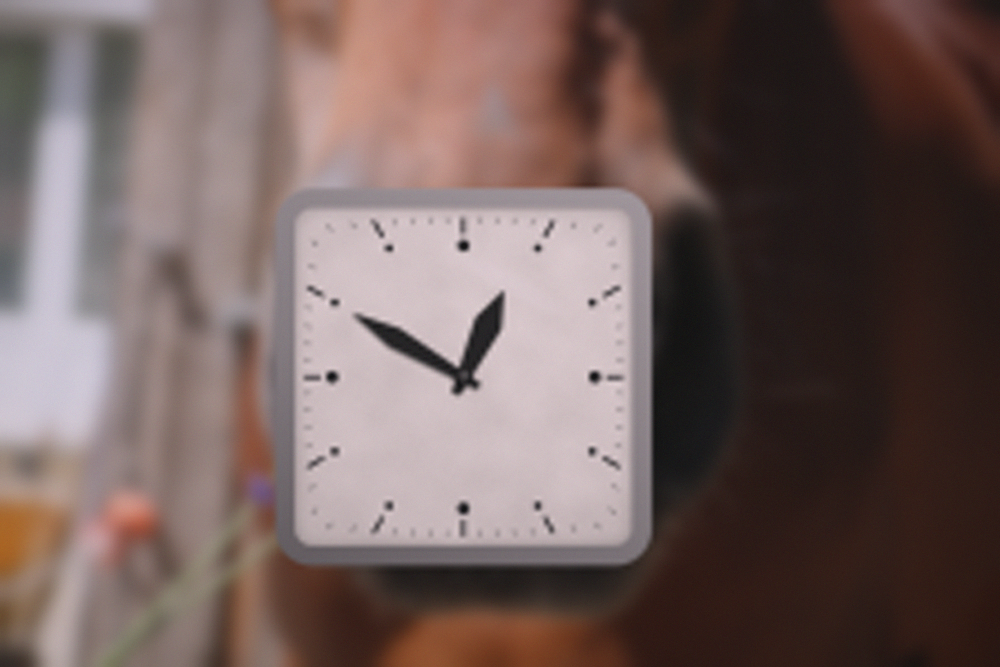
12:50
